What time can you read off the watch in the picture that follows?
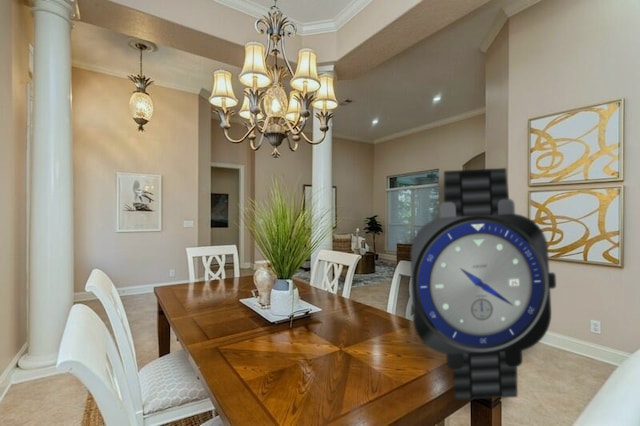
10:21
